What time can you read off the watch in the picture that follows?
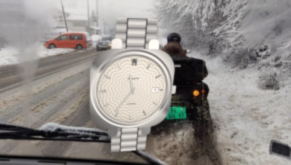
11:36
